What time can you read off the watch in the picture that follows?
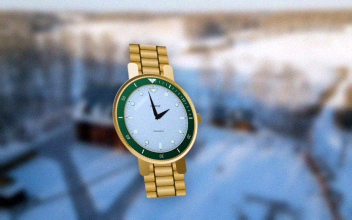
1:58
